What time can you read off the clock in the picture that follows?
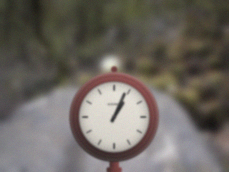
1:04
